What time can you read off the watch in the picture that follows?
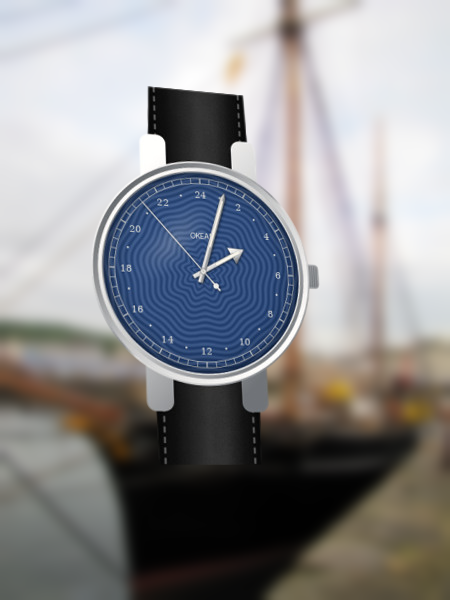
4:02:53
